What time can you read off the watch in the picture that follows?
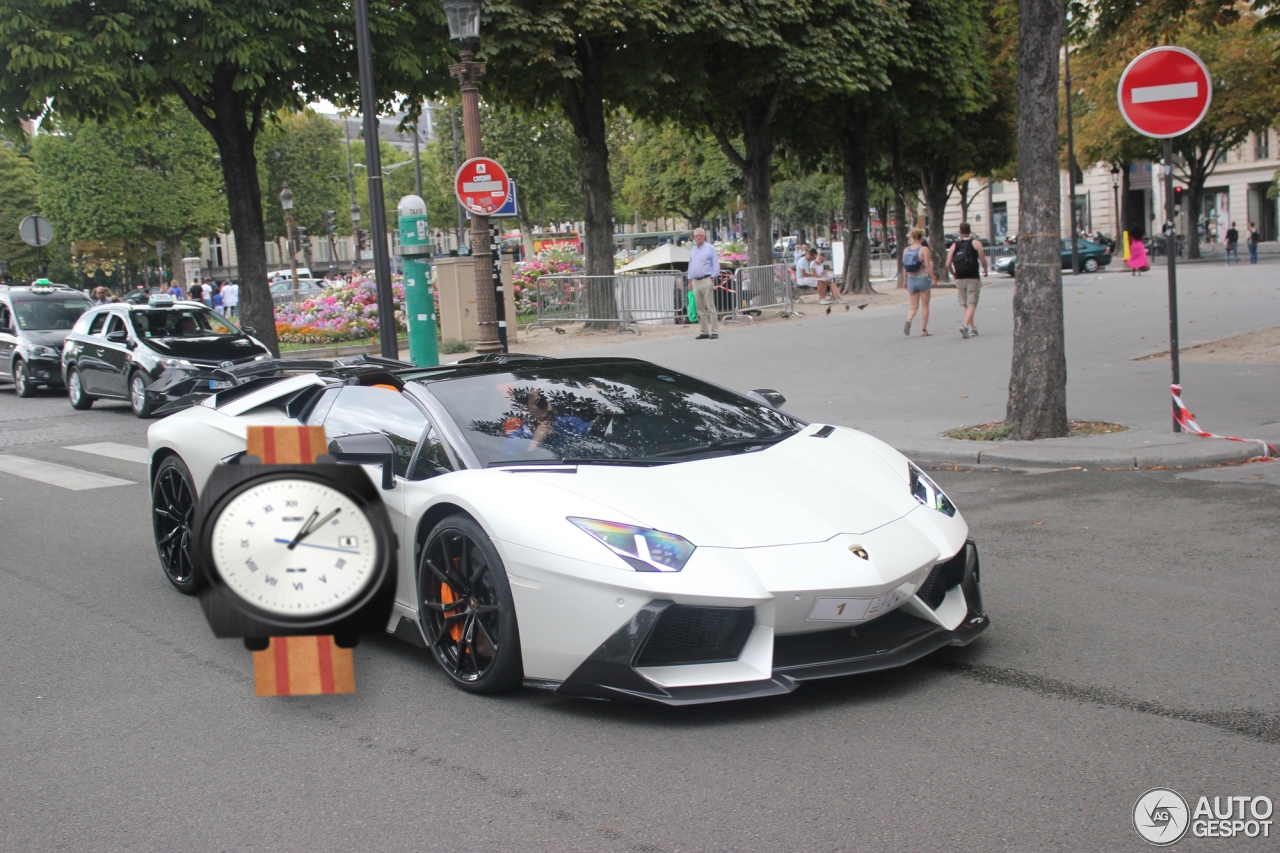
1:08:17
